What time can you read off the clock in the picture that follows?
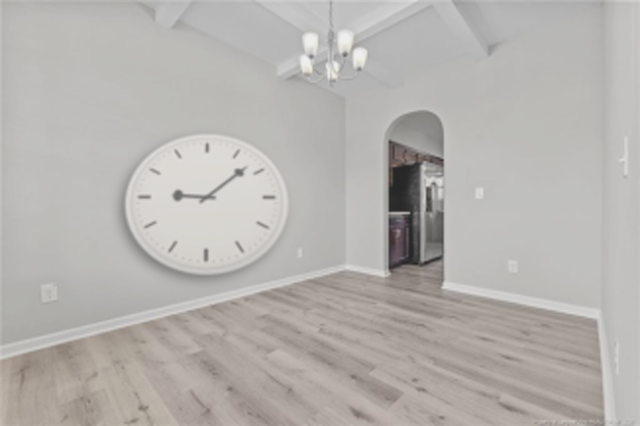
9:08
